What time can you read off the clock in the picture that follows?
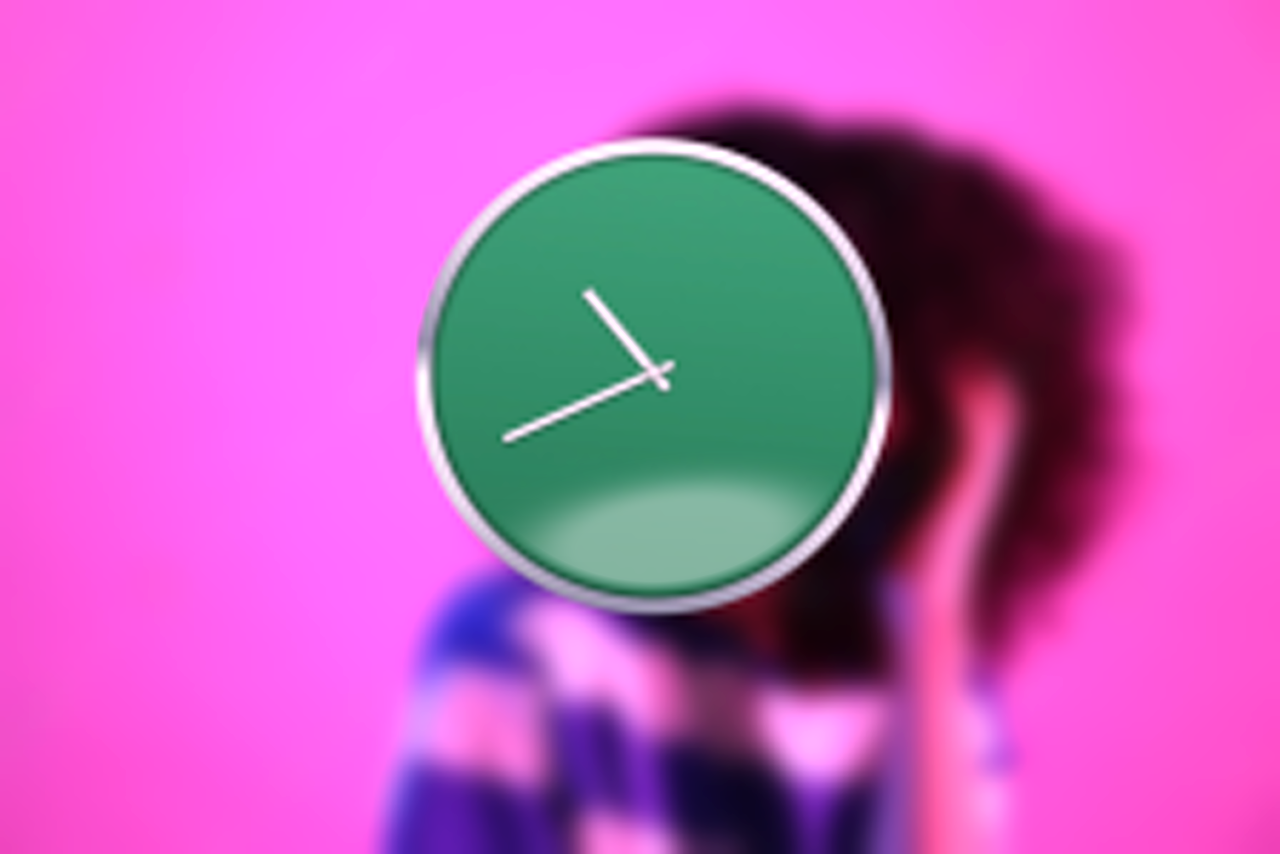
10:41
